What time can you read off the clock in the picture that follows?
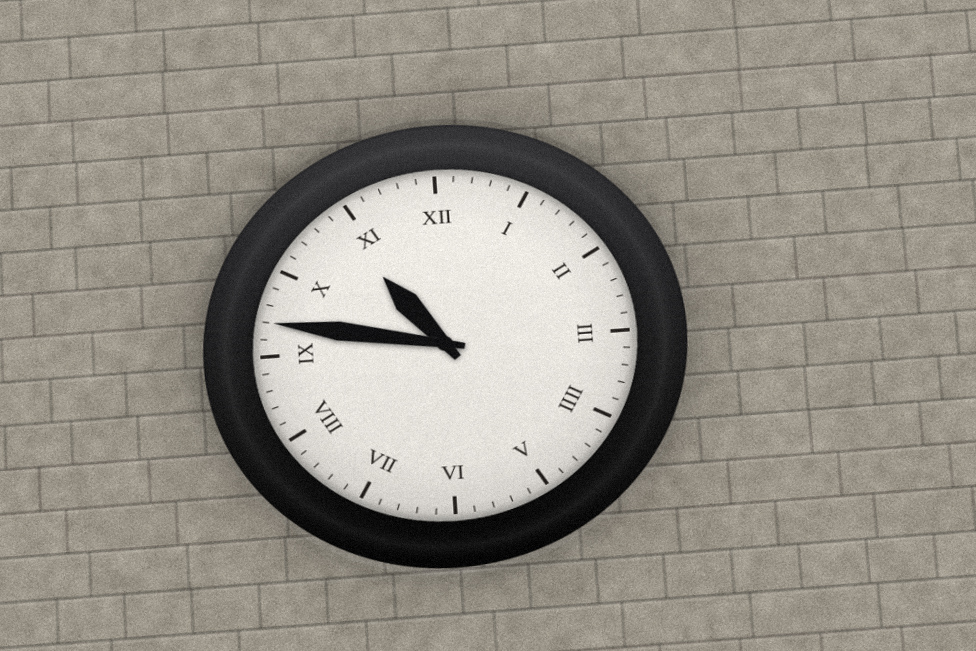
10:47
